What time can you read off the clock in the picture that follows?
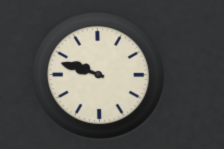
9:48
